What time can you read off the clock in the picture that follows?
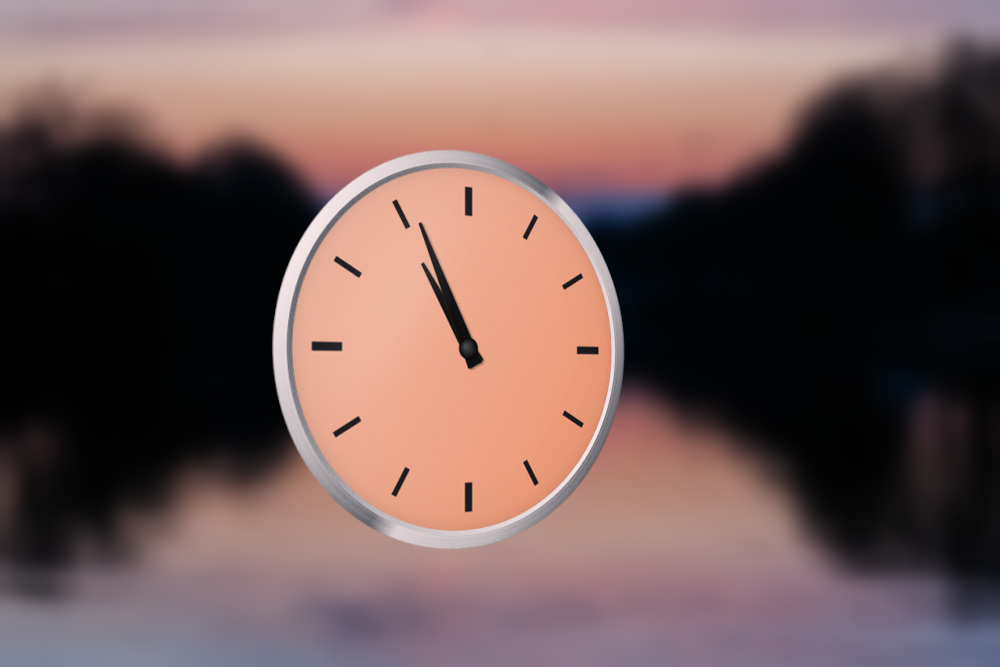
10:56
